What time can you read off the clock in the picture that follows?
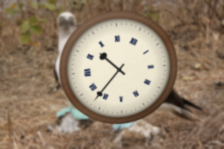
9:32
